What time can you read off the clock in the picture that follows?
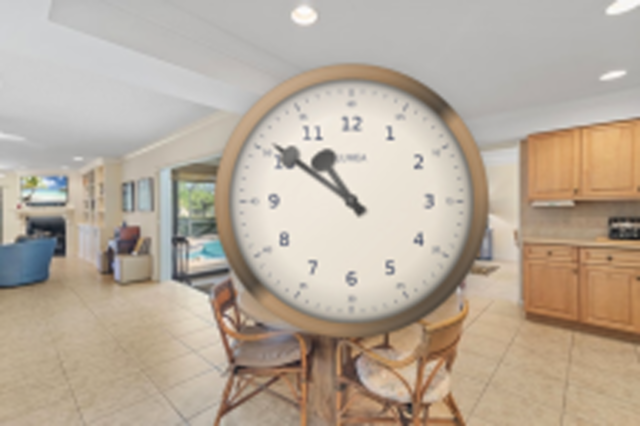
10:51
